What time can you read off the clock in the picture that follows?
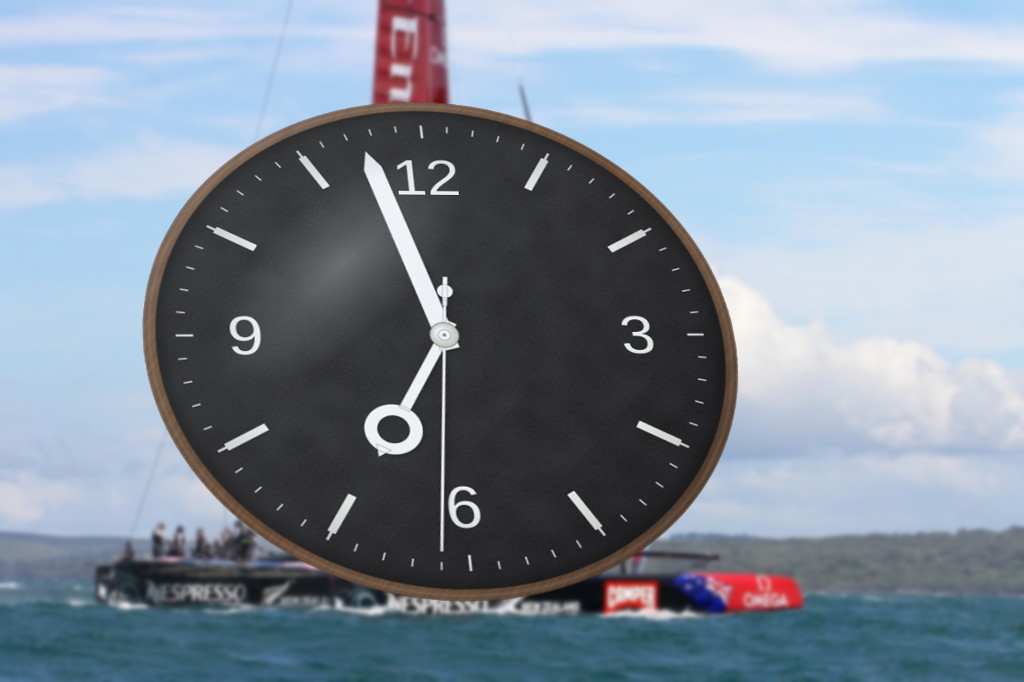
6:57:31
